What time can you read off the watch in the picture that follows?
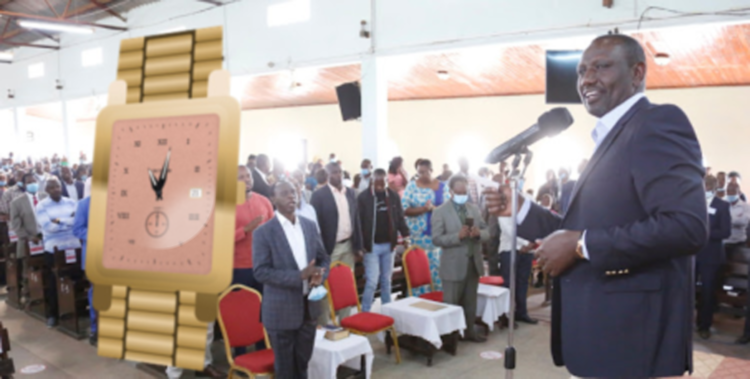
11:02
